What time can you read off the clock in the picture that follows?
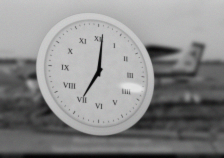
7:01
